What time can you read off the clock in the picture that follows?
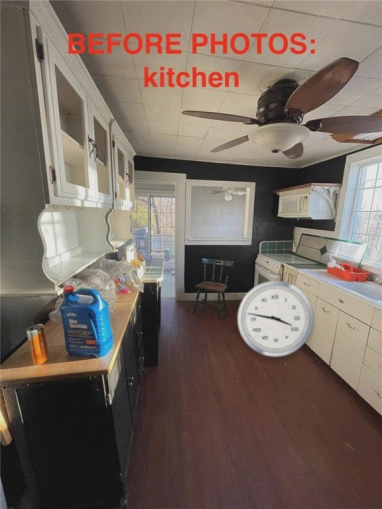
3:47
